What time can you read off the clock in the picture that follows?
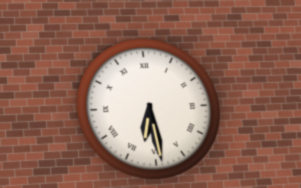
6:29
